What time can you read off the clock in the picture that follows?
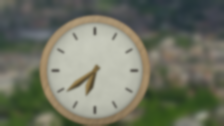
6:39
